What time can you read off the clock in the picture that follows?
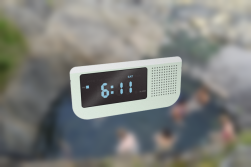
6:11
